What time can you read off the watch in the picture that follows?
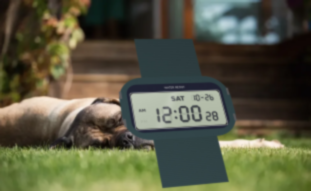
12:00:28
